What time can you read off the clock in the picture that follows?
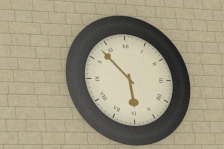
5:53
